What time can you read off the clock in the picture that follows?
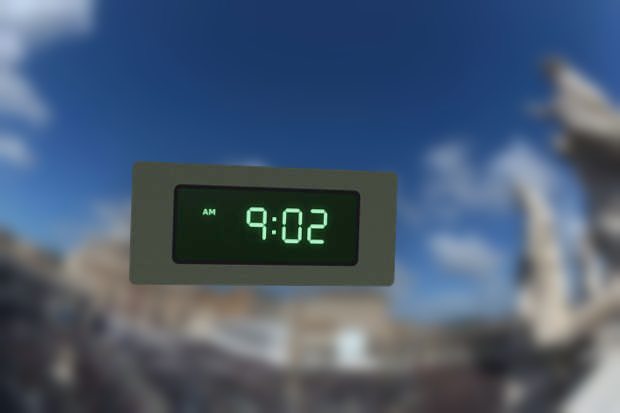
9:02
